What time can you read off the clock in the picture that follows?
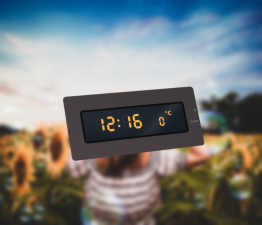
12:16
